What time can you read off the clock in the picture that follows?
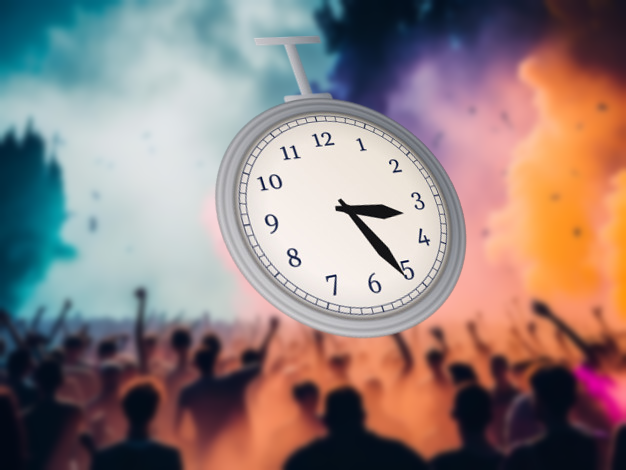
3:26
